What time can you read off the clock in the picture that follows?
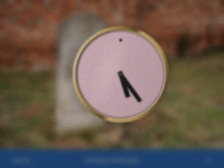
5:24
